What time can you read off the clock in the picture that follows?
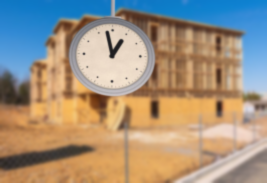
12:58
